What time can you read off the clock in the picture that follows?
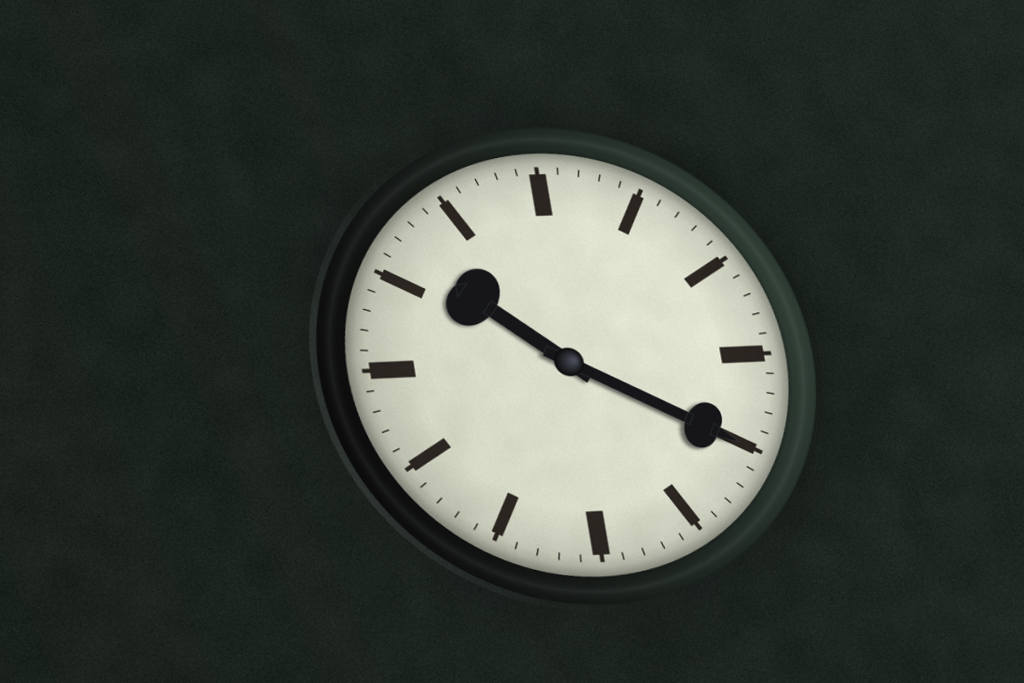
10:20
